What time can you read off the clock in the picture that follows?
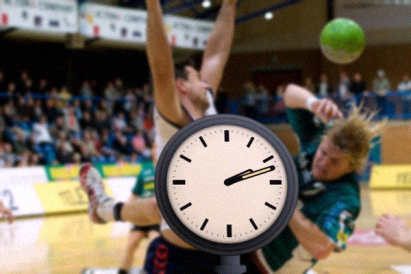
2:12
